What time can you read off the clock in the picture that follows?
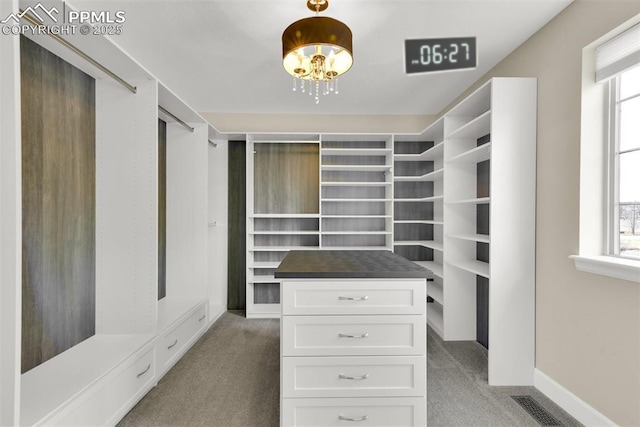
6:27
